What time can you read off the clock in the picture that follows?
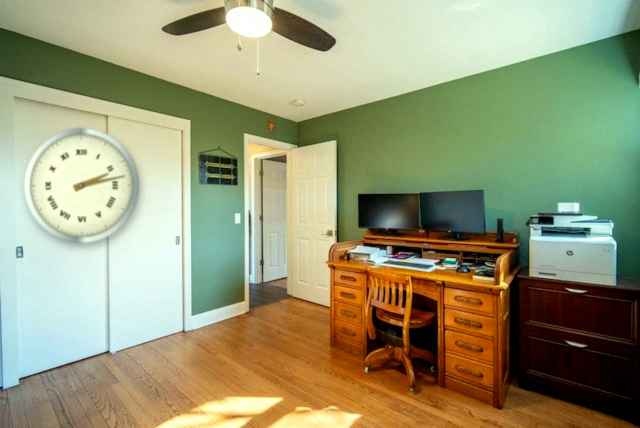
2:13
